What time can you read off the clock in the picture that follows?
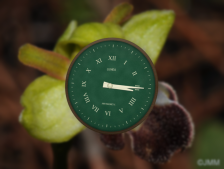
3:15
